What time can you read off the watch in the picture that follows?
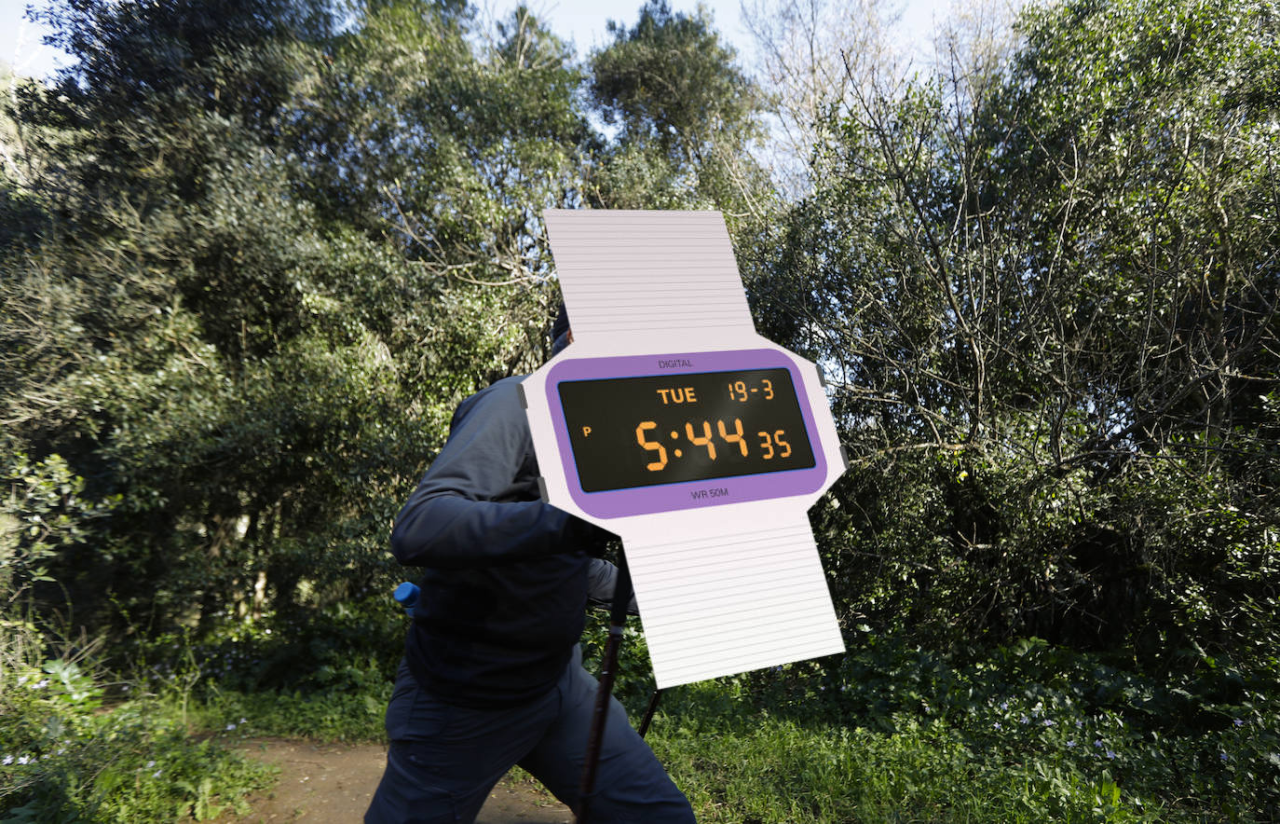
5:44:35
